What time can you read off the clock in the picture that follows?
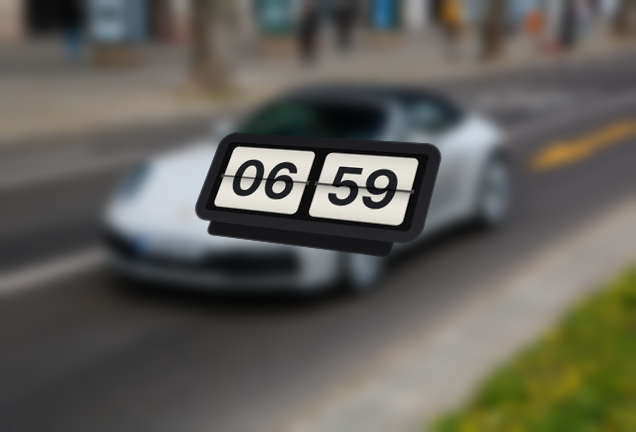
6:59
